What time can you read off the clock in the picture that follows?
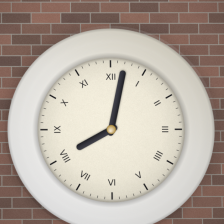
8:02
